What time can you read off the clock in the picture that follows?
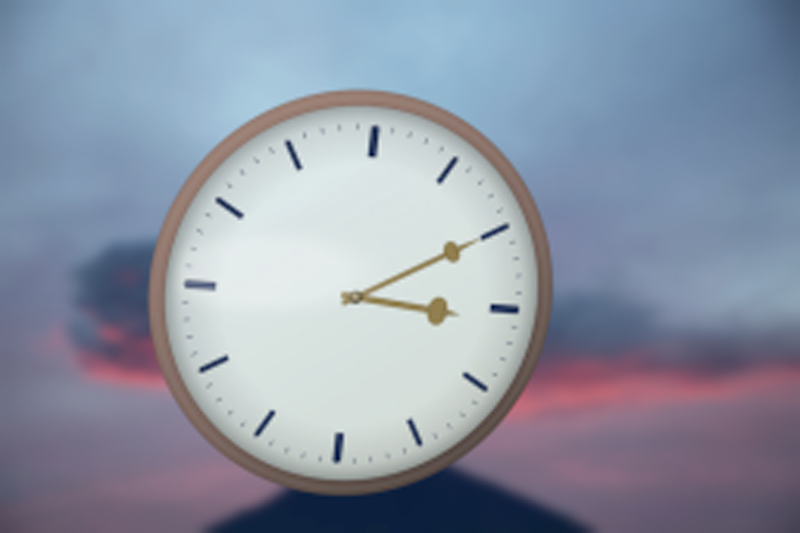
3:10
